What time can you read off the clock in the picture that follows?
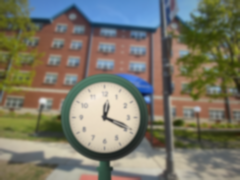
12:19
